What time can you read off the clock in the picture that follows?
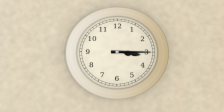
3:15
